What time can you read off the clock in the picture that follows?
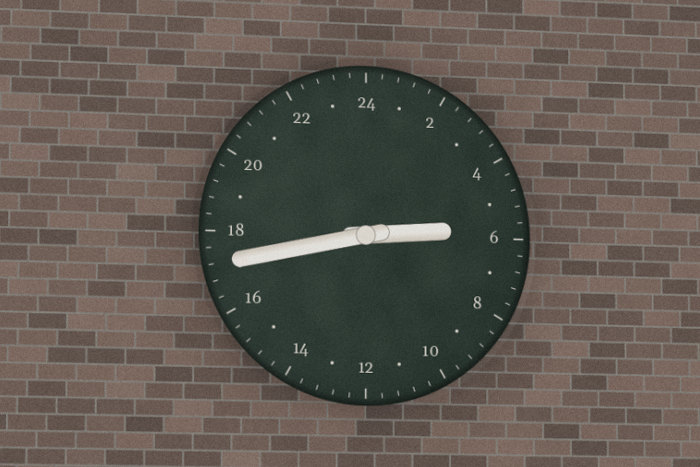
5:43
